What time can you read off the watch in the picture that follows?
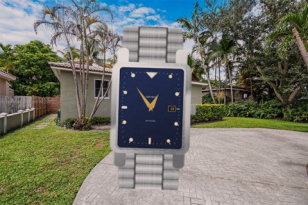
12:54
